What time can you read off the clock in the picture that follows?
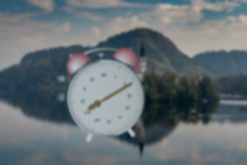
8:11
